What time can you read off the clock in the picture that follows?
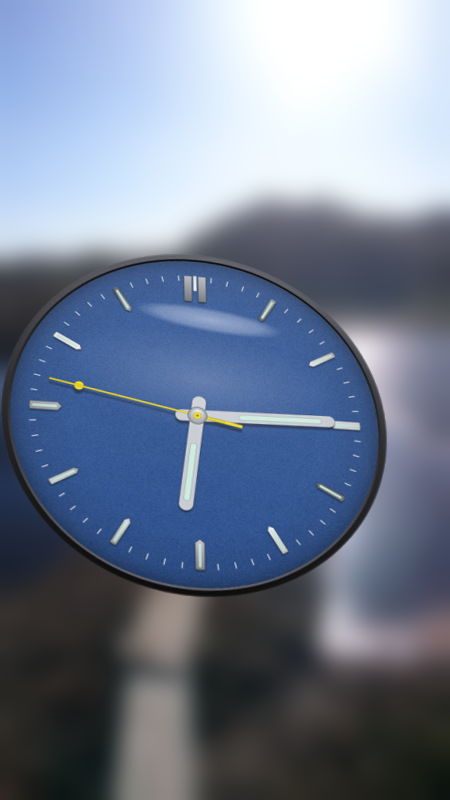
6:14:47
